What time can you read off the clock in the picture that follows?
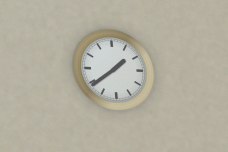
1:39
